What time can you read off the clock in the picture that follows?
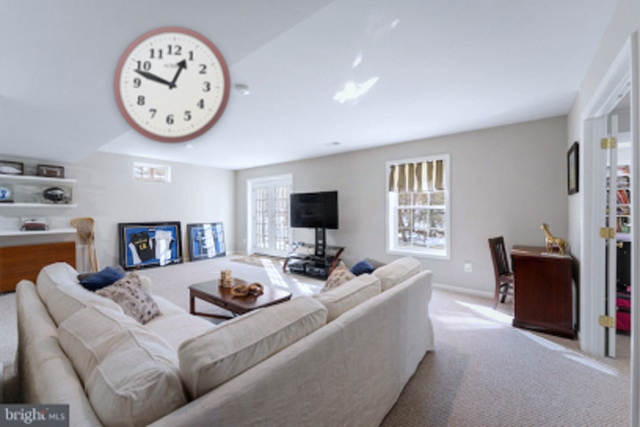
12:48
